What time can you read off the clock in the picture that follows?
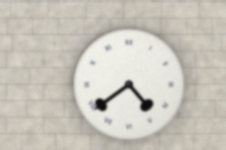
4:39
